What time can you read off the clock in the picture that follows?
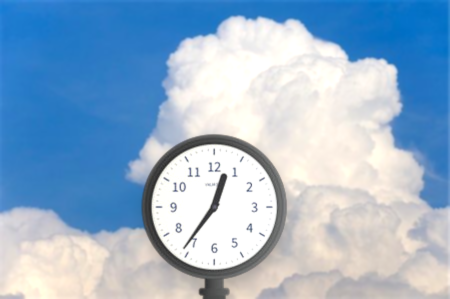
12:36
